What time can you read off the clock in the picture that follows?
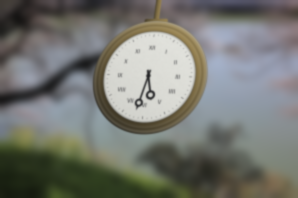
5:32
